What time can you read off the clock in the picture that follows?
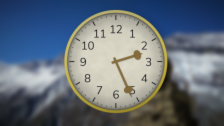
2:26
